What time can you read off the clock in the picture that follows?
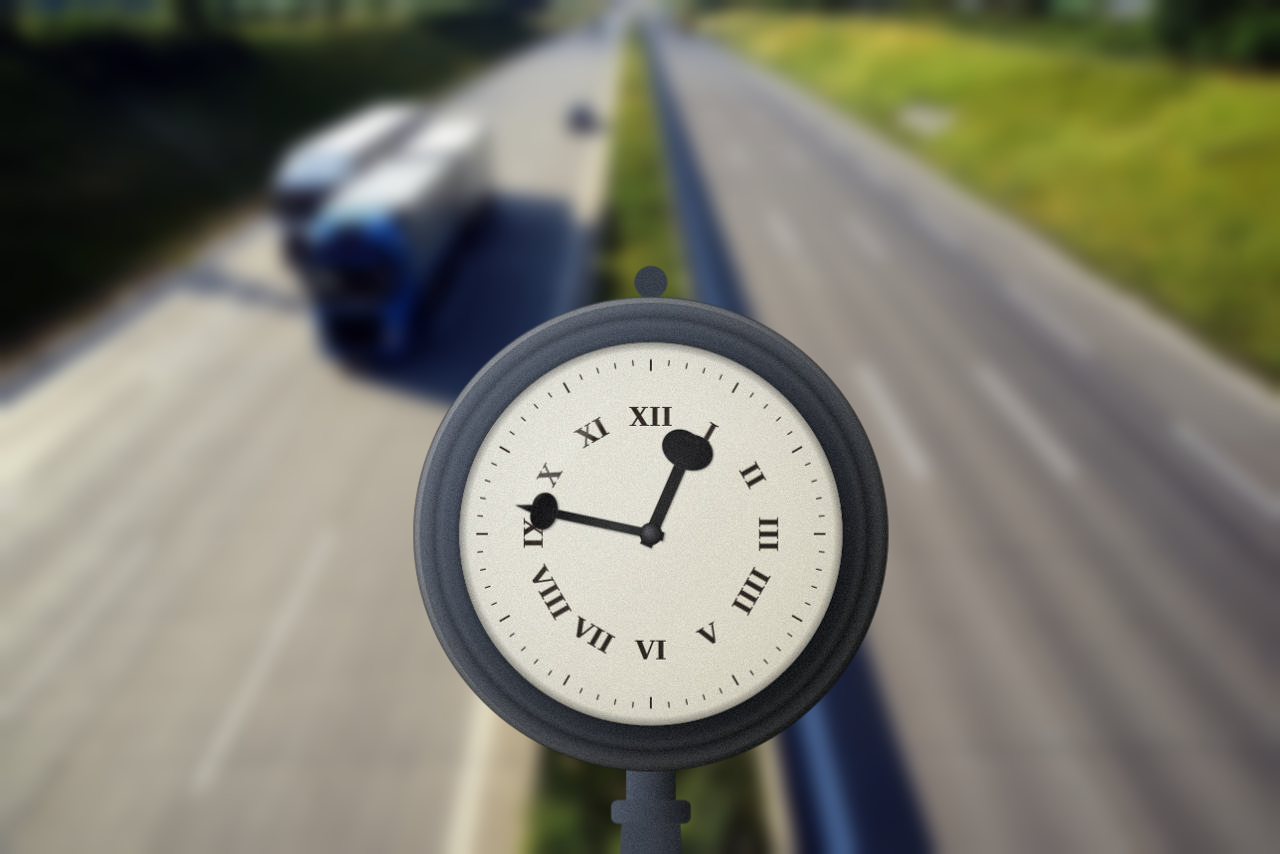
12:47
